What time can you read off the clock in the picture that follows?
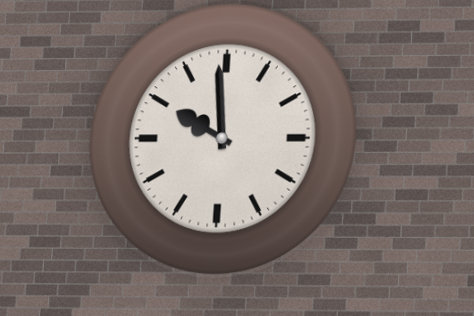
9:59
